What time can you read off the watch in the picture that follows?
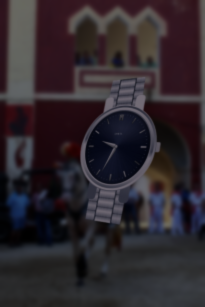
9:34
